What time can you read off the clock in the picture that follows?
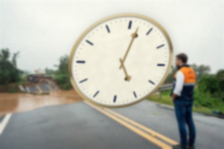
5:02
